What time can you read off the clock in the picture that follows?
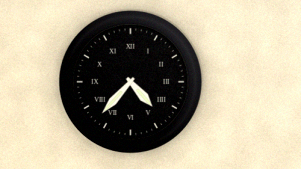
4:37
